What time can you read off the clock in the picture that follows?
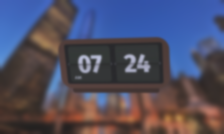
7:24
